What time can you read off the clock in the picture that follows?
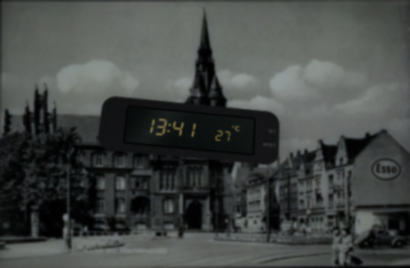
13:41
